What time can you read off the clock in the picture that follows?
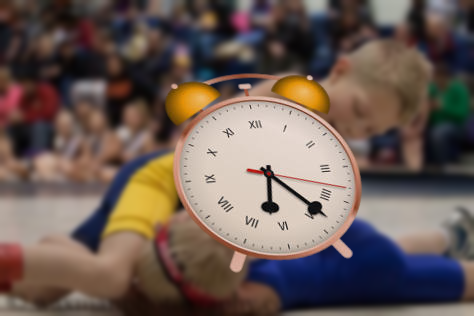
6:23:18
